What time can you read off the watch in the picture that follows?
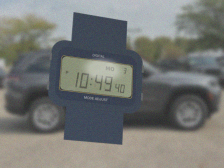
10:49:40
